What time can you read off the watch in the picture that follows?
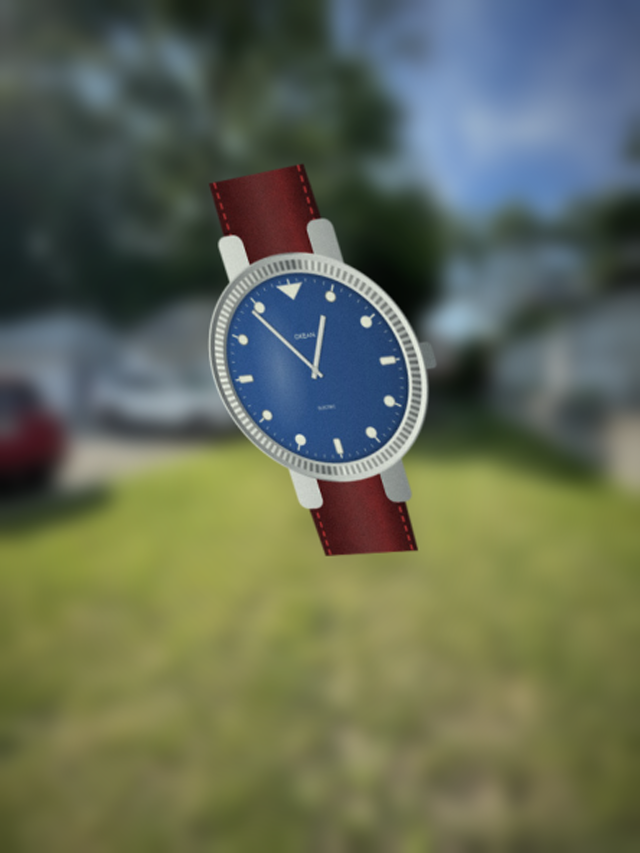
12:54
